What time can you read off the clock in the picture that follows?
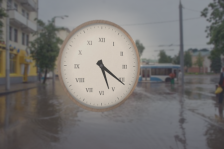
5:21
